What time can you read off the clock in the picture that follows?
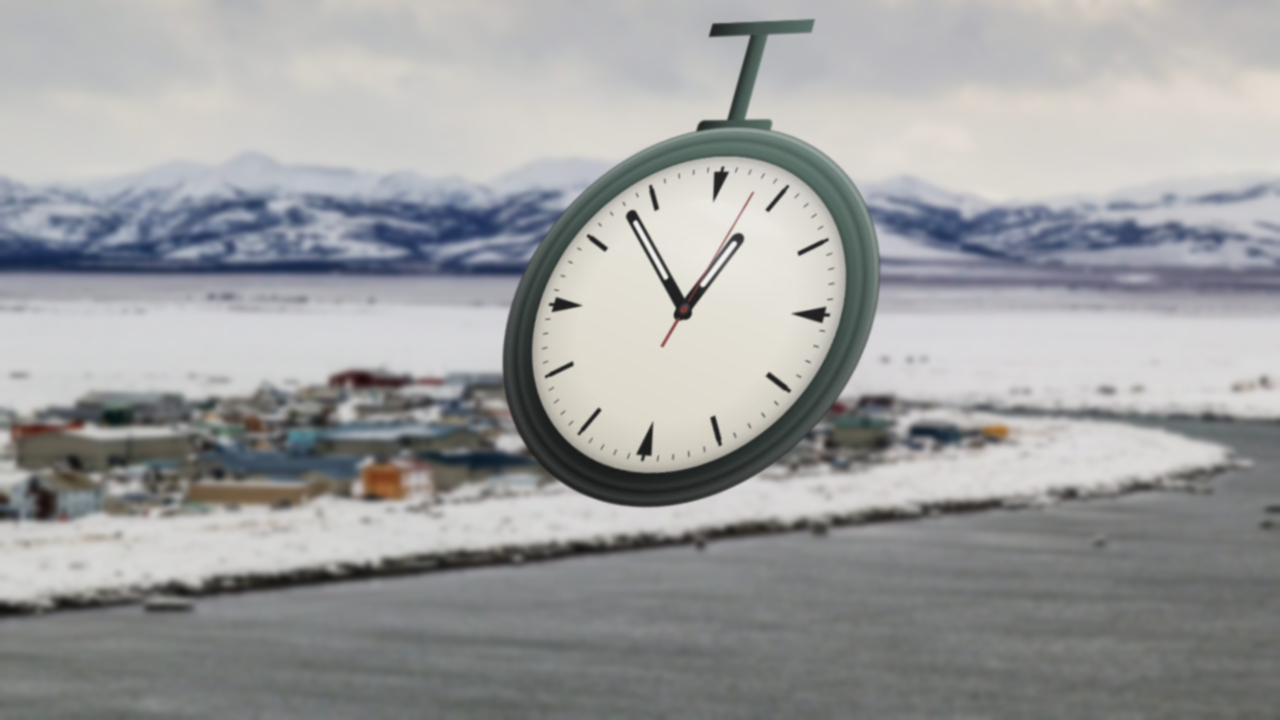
12:53:03
